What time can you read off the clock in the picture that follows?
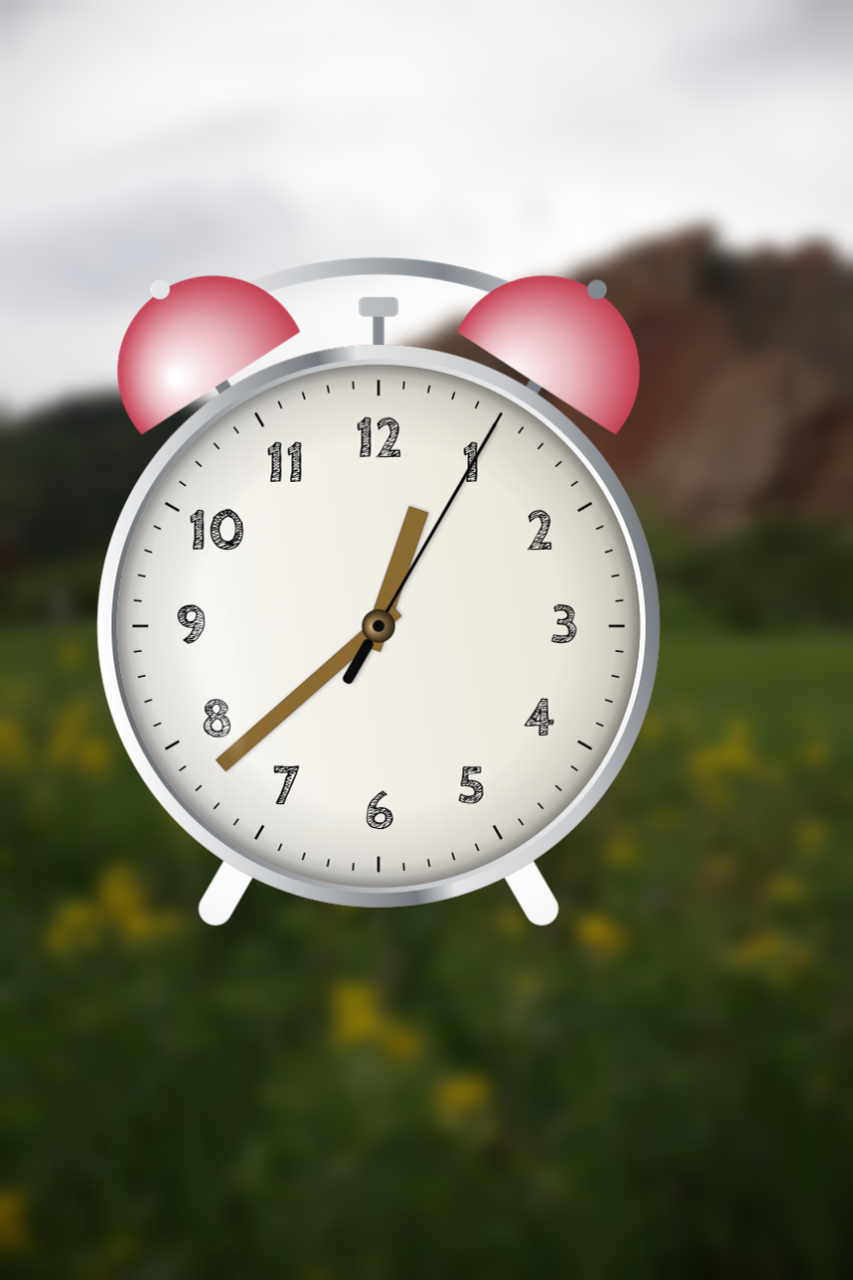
12:38:05
